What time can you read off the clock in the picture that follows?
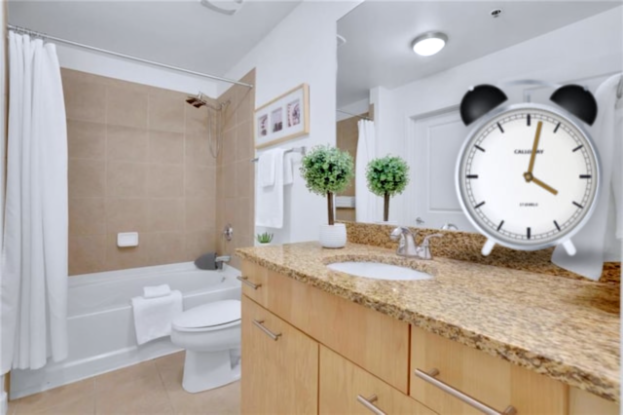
4:02
